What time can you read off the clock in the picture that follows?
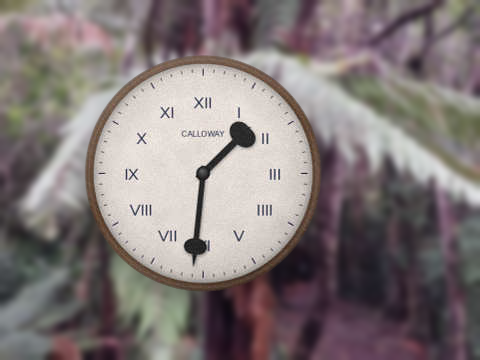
1:31
